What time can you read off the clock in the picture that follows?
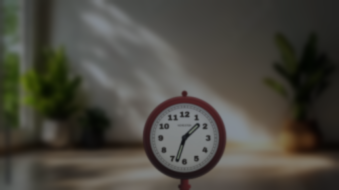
1:33
